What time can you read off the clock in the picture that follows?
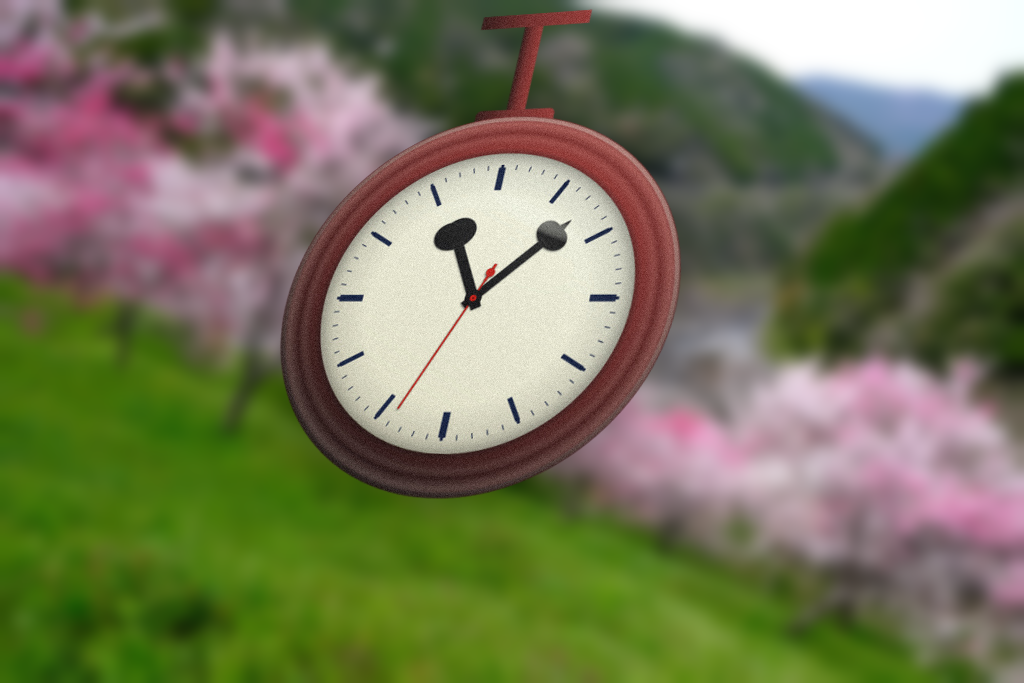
11:07:34
